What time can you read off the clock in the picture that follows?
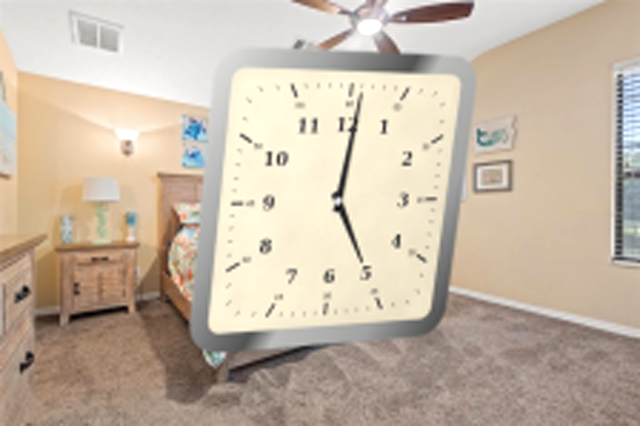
5:01
